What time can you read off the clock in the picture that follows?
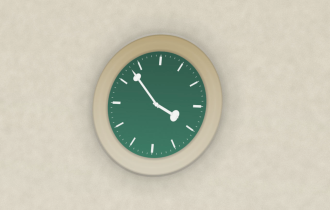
3:53
